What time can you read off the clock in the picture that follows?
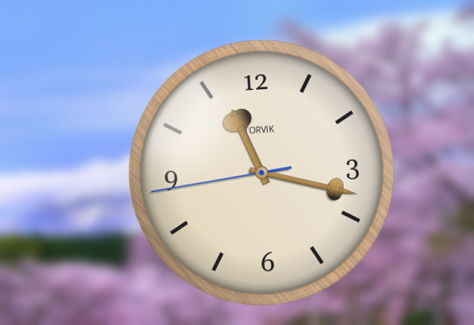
11:17:44
